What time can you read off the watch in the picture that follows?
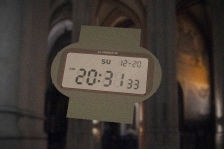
20:31:33
